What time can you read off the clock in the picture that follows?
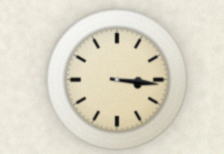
3:16
